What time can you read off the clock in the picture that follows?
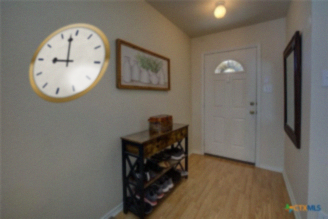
8:58
